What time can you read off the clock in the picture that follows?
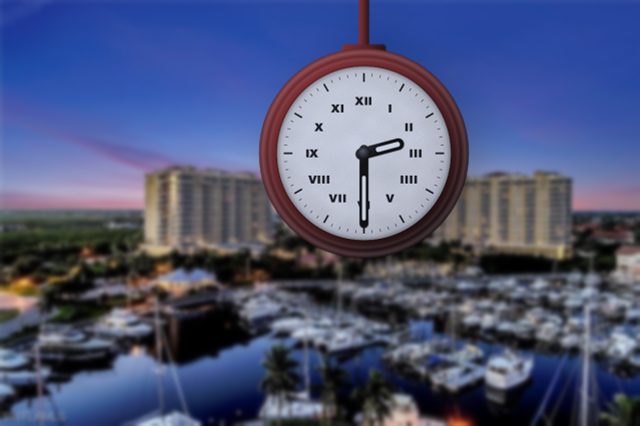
2:30
